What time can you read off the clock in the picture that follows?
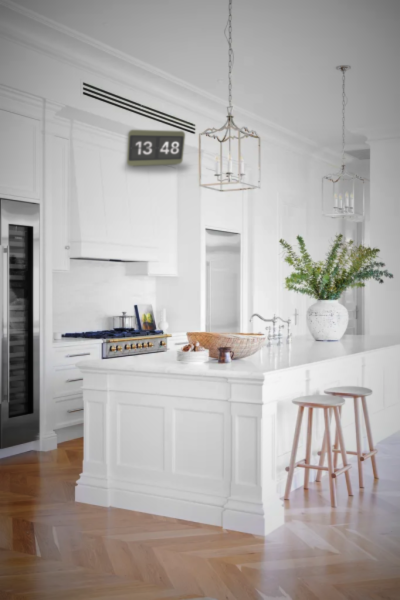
13:48
